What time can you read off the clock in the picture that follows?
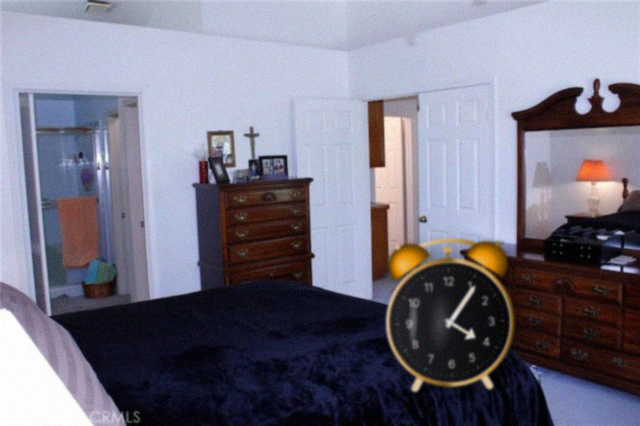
4:06
